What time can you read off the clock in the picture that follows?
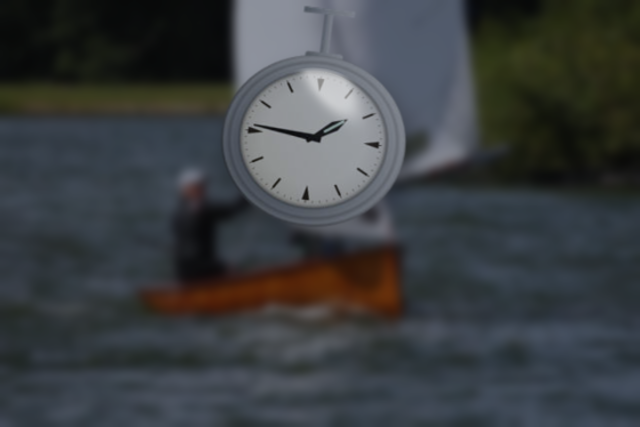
1:46
